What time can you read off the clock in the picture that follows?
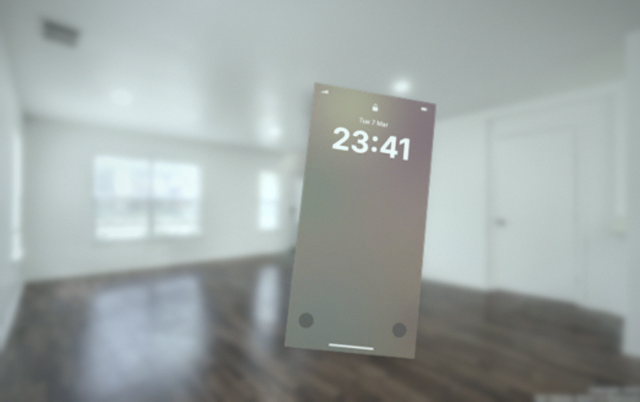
23:41
